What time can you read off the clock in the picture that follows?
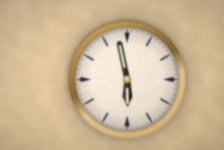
5:58
